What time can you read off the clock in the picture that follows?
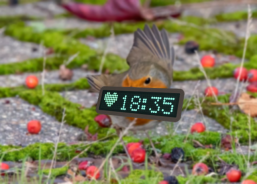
18:35
